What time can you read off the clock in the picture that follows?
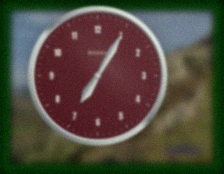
7:05
